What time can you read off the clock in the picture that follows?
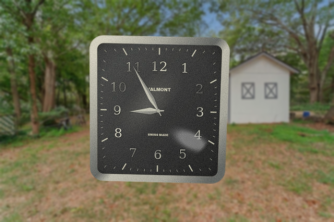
8:55
